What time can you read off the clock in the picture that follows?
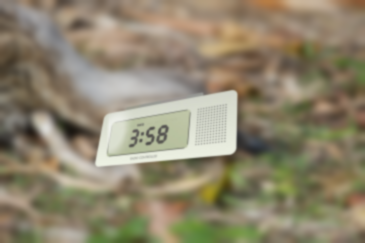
3:58
